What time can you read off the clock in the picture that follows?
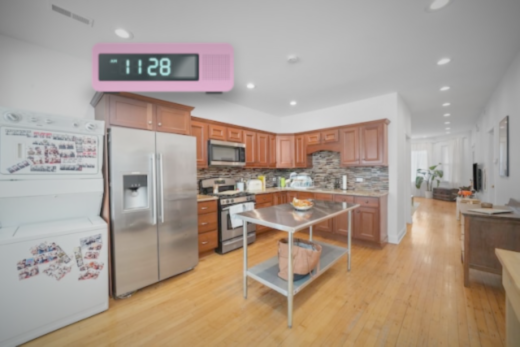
11:28
